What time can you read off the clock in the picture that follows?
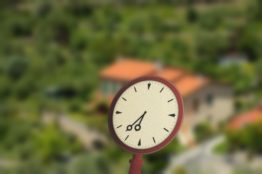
6:37
